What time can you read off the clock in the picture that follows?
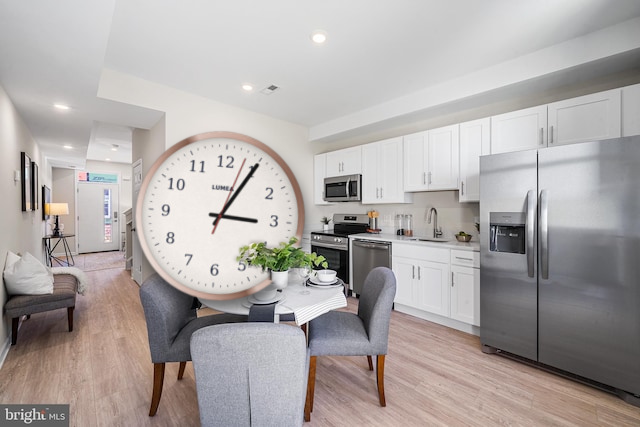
3:05:03
